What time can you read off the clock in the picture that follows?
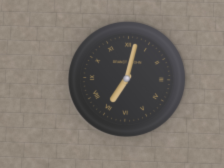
7:02
